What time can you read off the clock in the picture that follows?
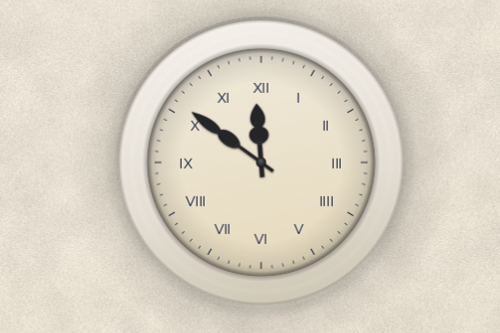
11:51
